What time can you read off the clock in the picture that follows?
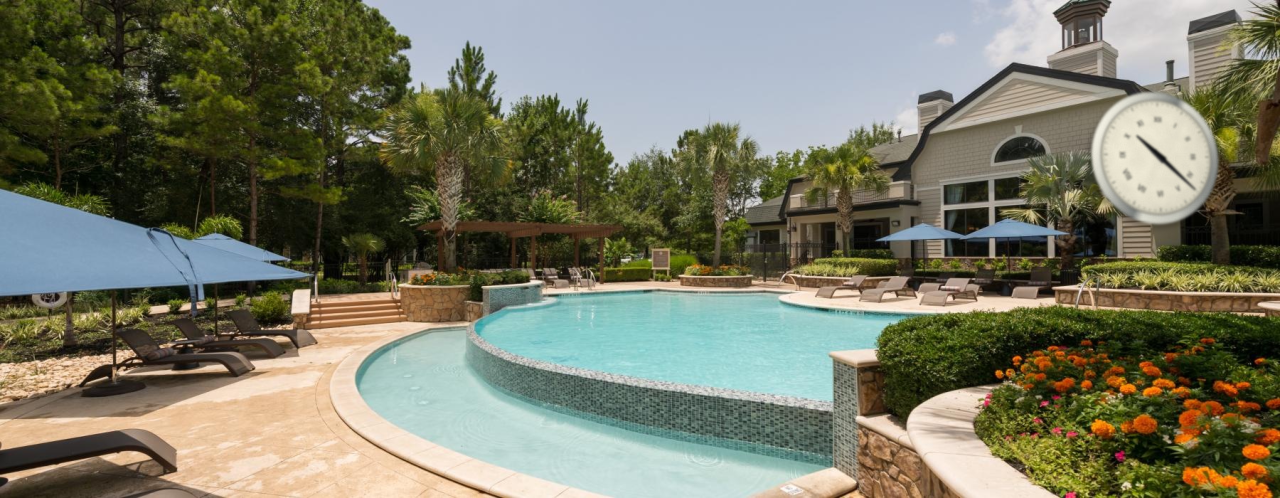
10:22
